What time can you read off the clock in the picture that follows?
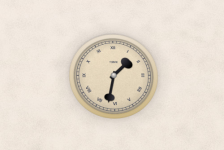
1:32
